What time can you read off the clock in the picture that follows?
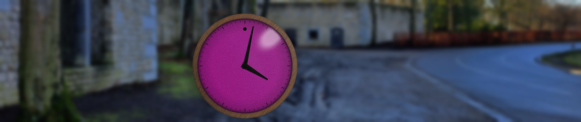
4:02
